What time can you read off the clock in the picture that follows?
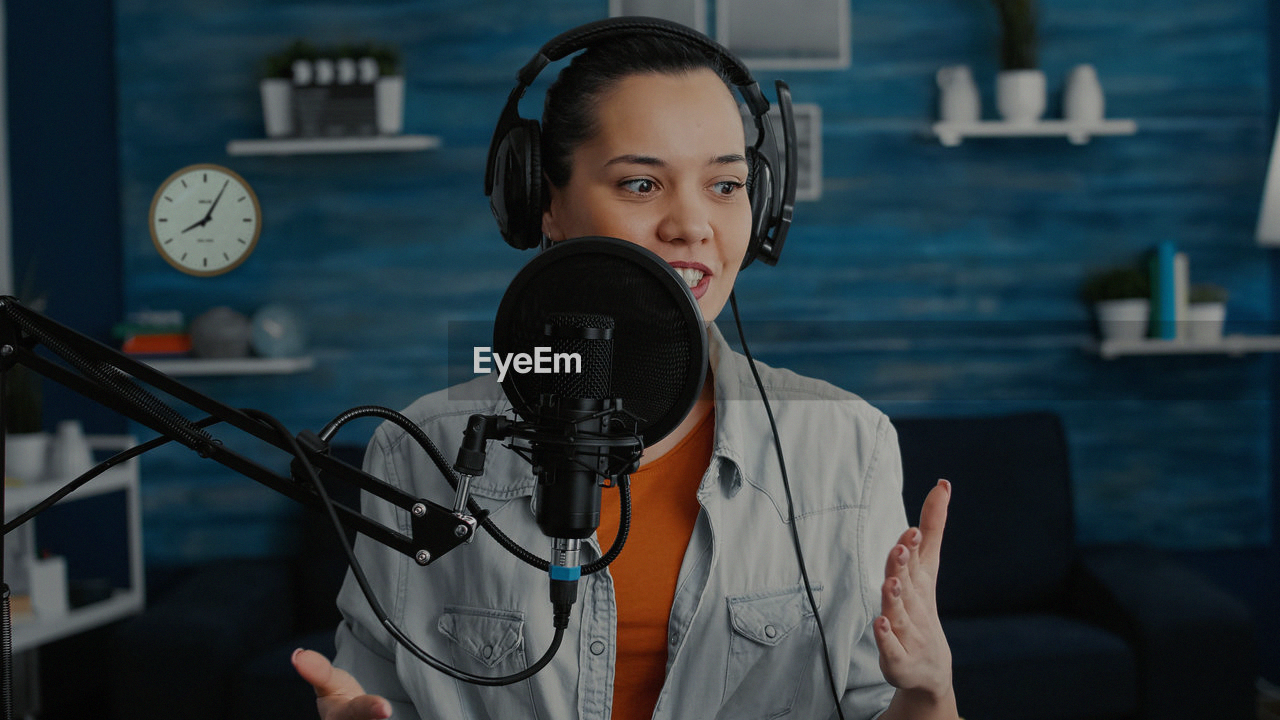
8:05
